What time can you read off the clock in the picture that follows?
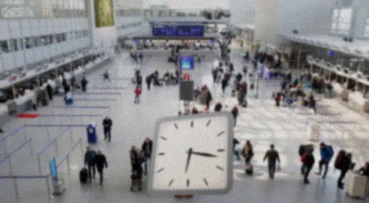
6:17
